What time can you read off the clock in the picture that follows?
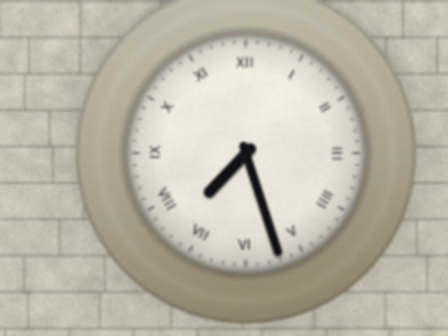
7:27
